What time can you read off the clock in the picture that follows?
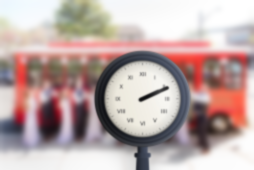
2:11
